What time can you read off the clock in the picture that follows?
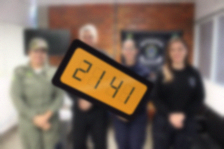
21:41
